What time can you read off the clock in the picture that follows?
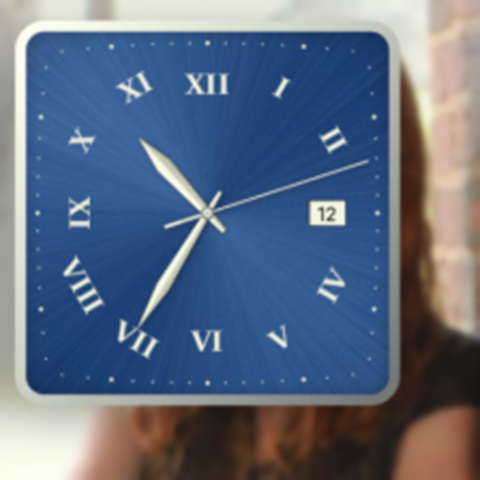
10:35:12
